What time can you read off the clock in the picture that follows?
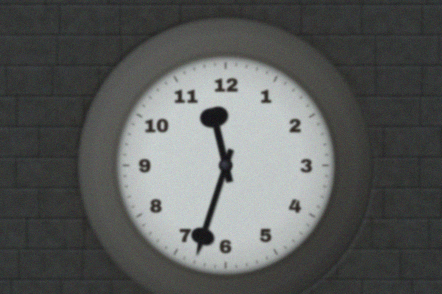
11:33
